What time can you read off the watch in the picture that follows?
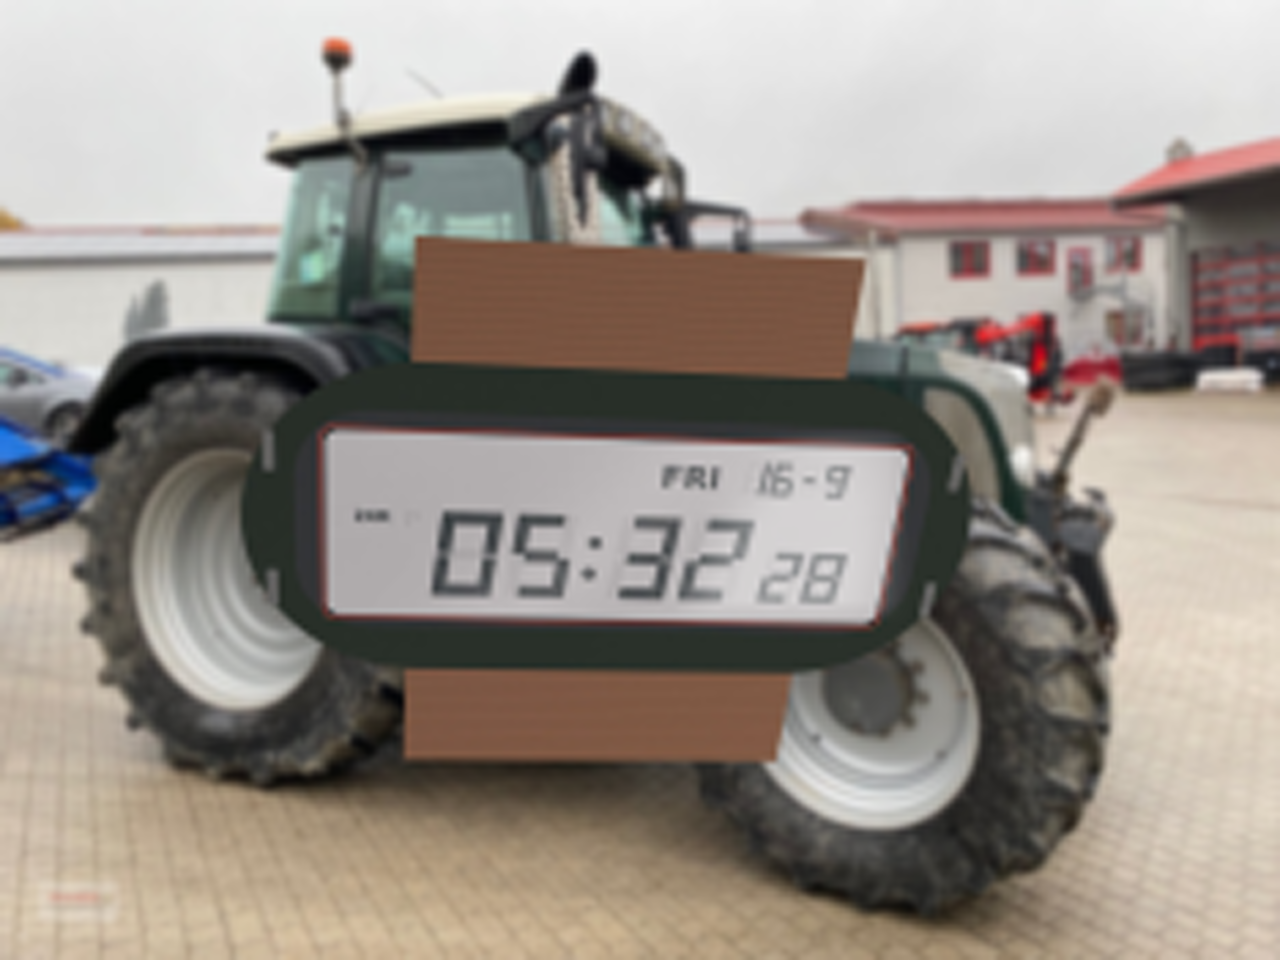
5:32:28
